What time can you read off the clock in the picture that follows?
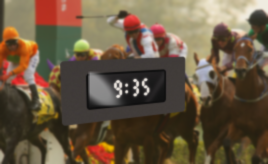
9:35
